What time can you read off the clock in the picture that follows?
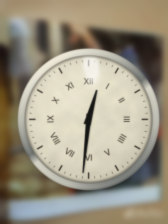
12:31
